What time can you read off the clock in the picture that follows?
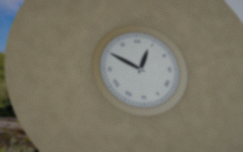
12:50
